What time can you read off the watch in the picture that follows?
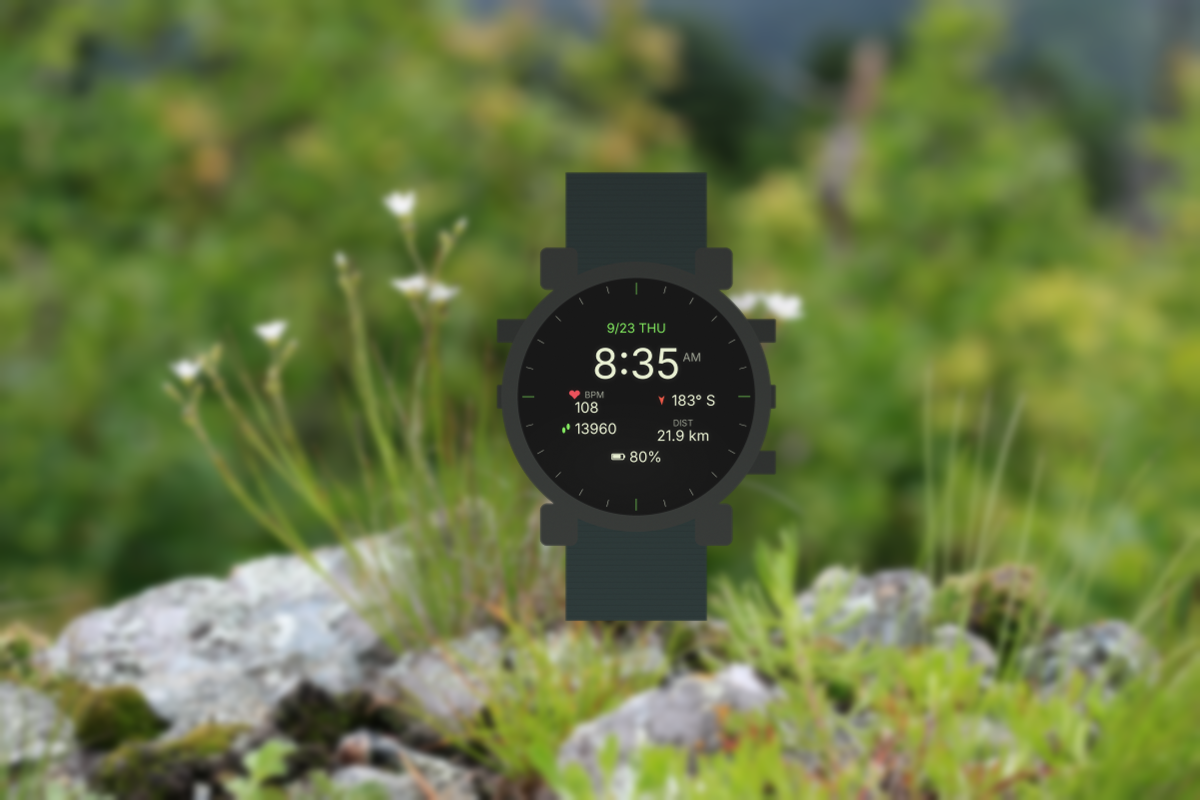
8:35
